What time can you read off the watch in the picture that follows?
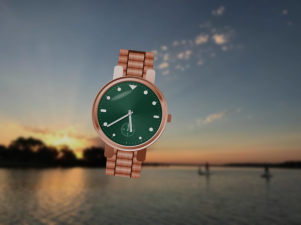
5:39
